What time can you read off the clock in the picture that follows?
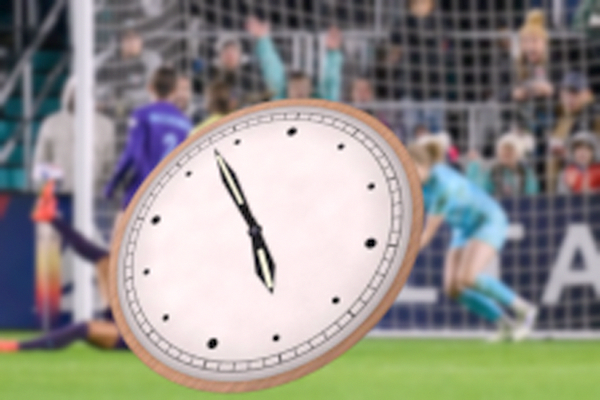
4:53
